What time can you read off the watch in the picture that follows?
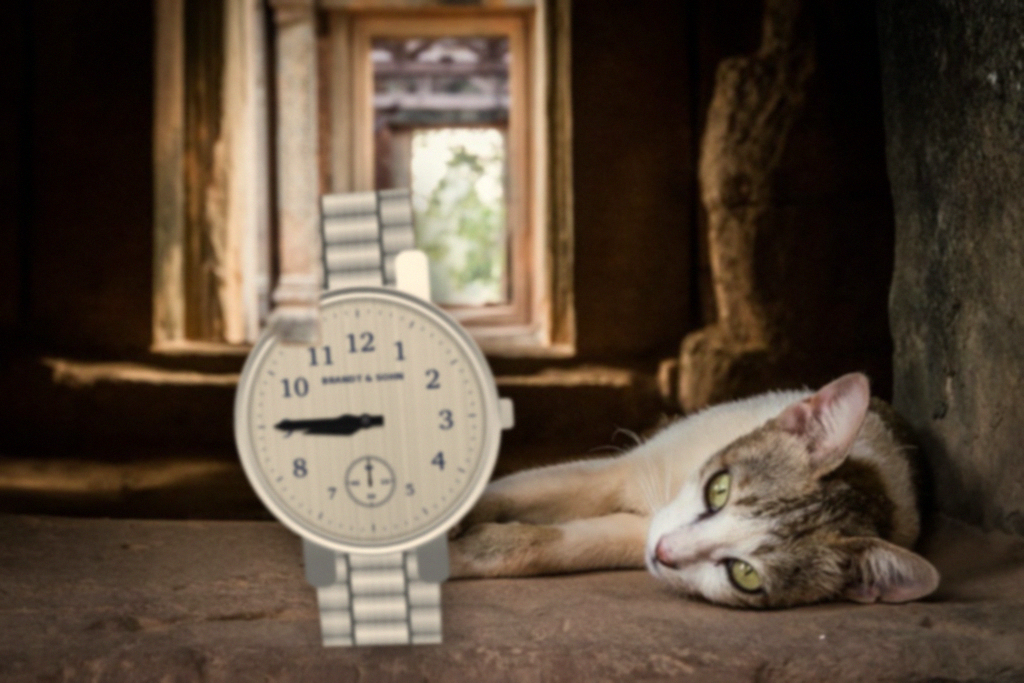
8:45
